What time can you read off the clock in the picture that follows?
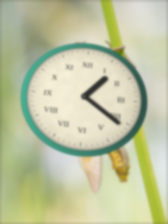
1:21
